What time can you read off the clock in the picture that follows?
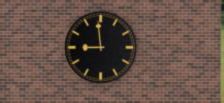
8:59
